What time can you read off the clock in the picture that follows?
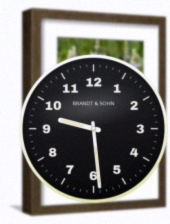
9:29
